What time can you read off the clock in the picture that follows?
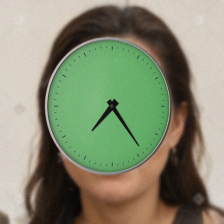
7:24
